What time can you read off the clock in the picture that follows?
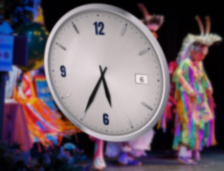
5:35
